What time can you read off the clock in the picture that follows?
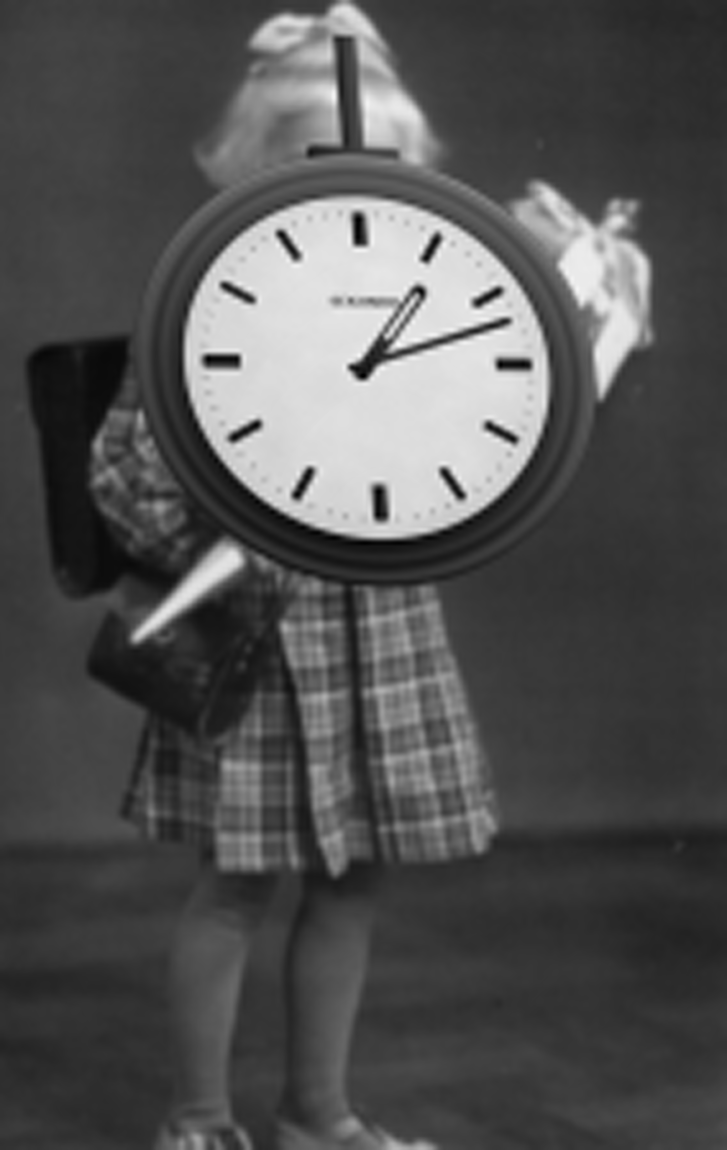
1:12
